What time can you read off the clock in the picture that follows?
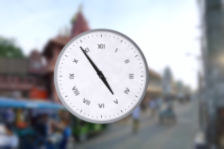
4:54
